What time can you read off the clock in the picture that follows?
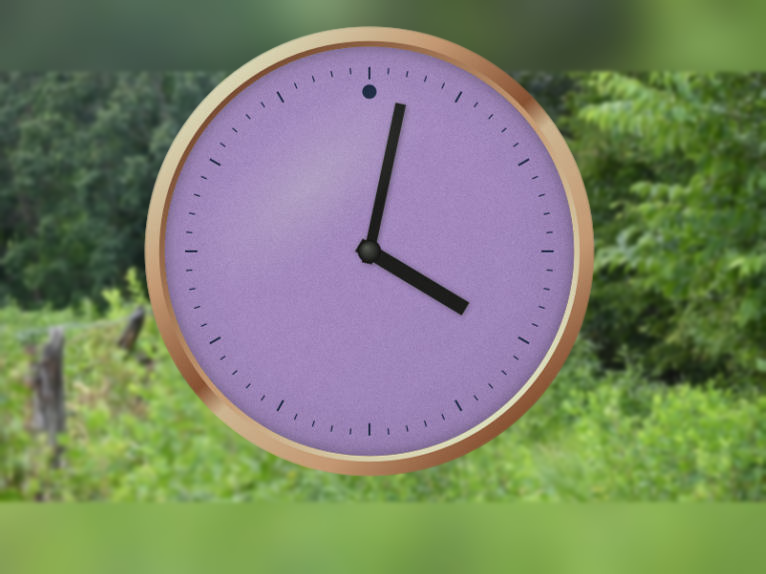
4:02
